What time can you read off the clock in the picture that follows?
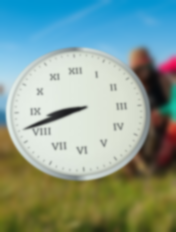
8:42
